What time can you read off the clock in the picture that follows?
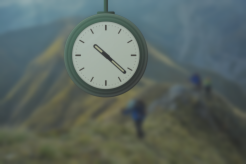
10:22
